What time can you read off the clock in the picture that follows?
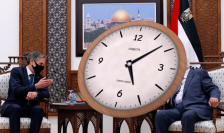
5:08
